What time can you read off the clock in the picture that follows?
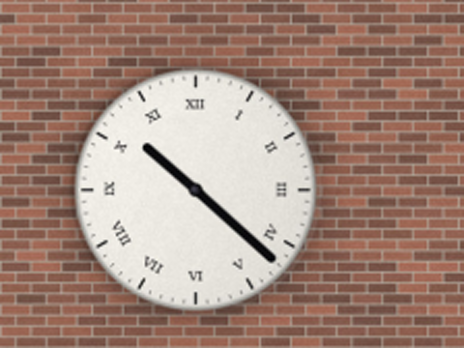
10:22
